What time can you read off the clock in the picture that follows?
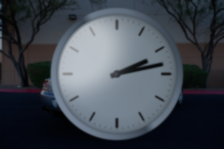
2:13
